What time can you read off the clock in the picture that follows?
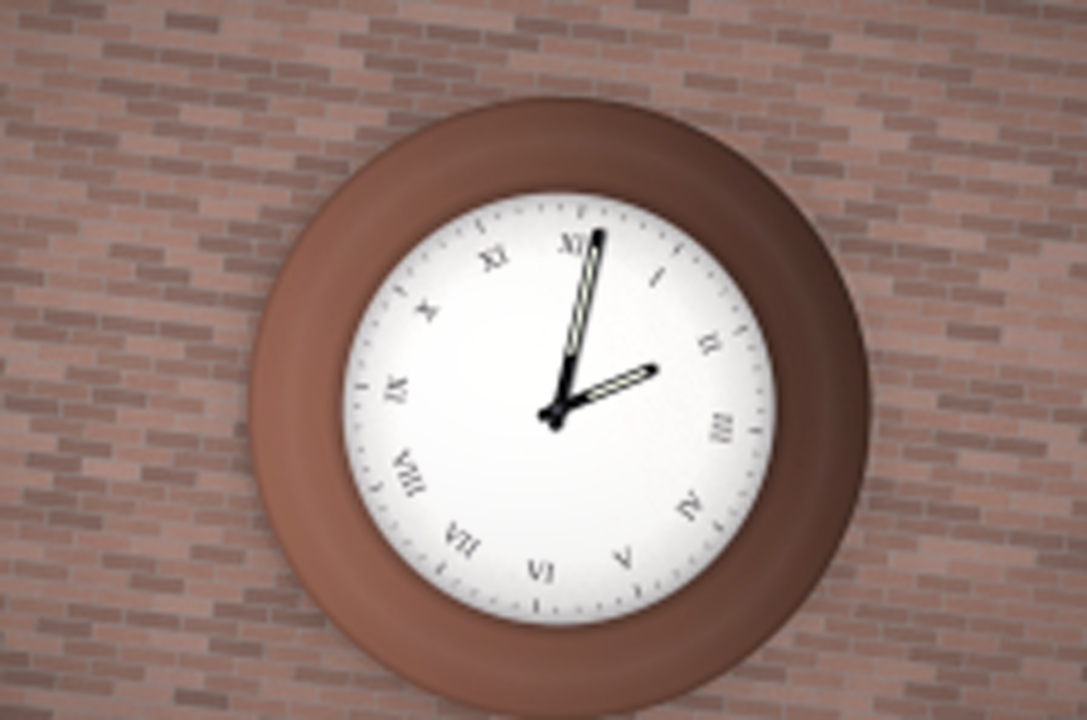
2:01
